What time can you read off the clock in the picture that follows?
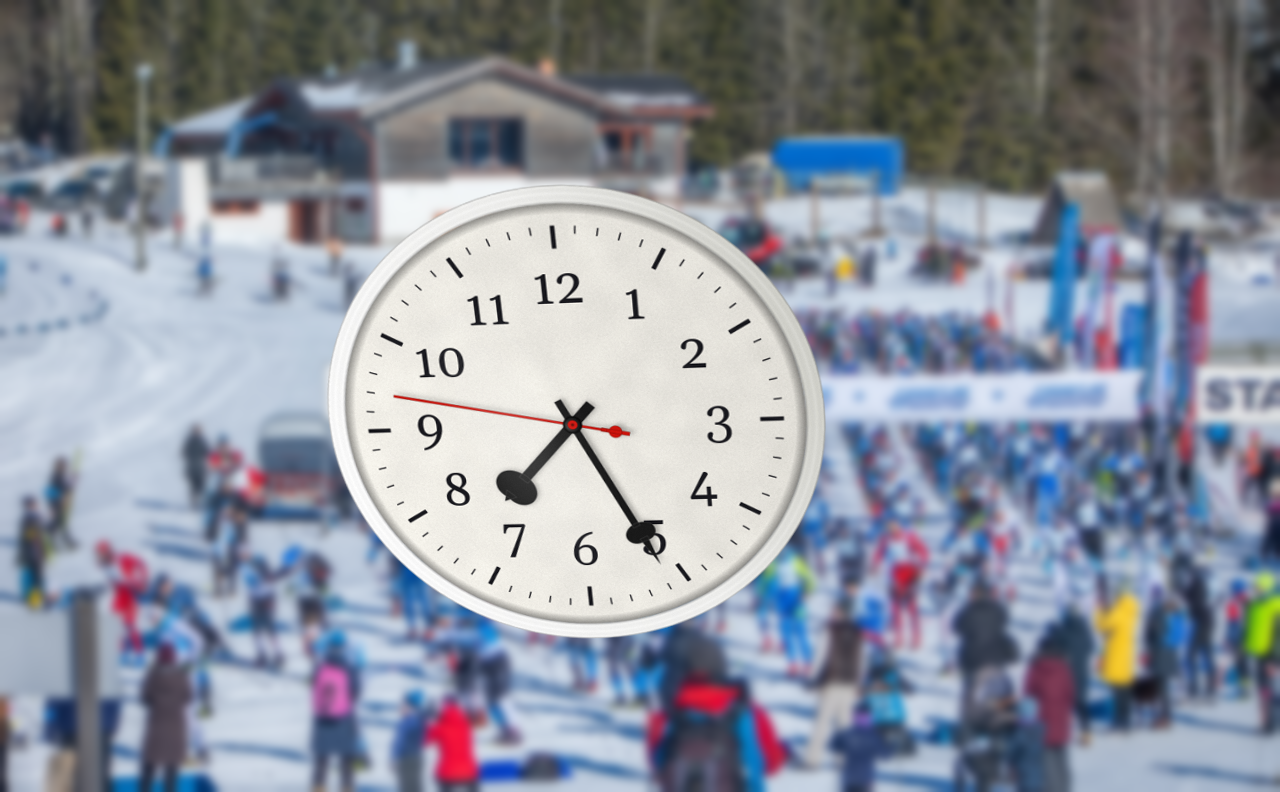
7:25:47
